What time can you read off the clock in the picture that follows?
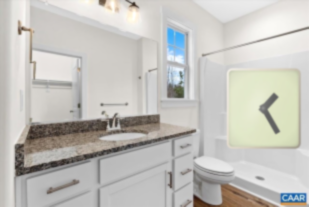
1:25
